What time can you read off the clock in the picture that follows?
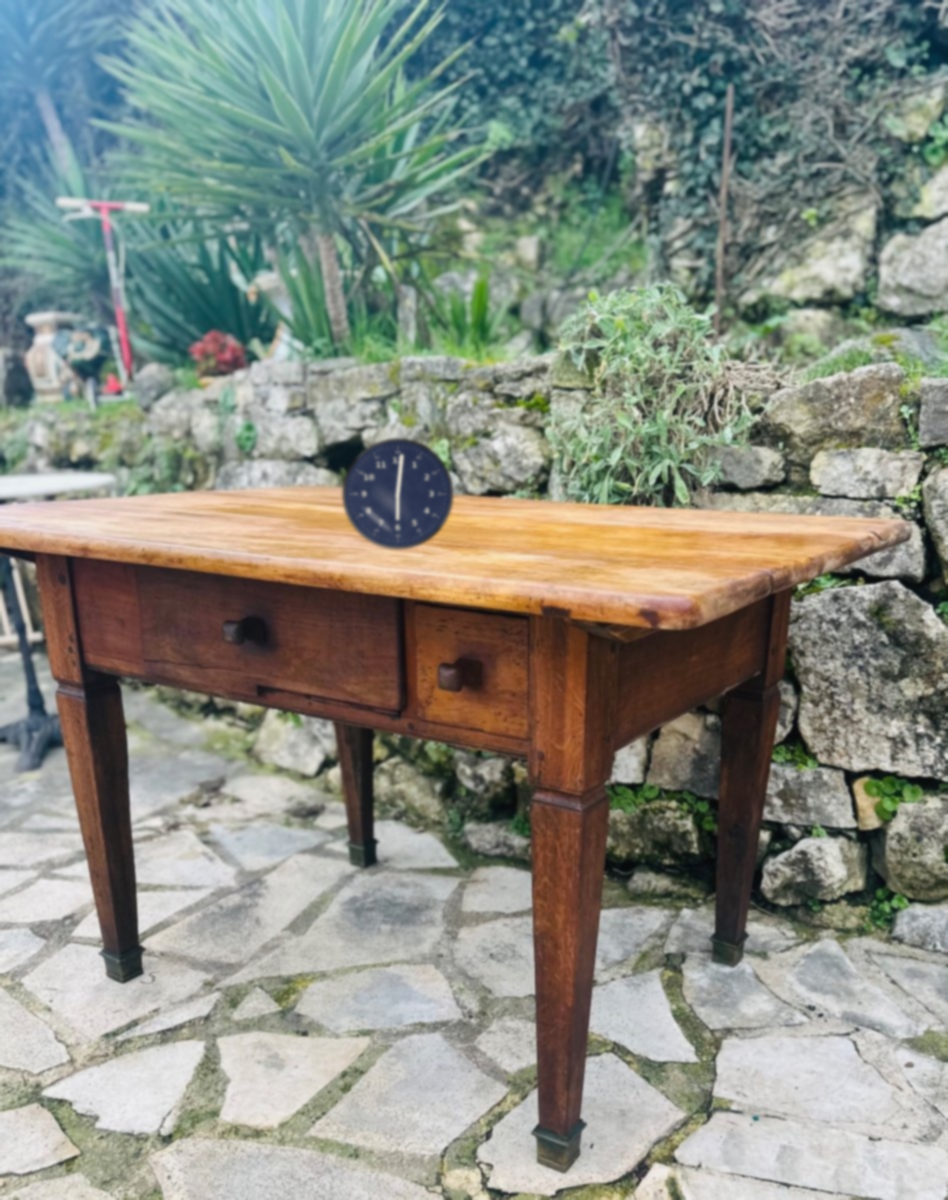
6:01
